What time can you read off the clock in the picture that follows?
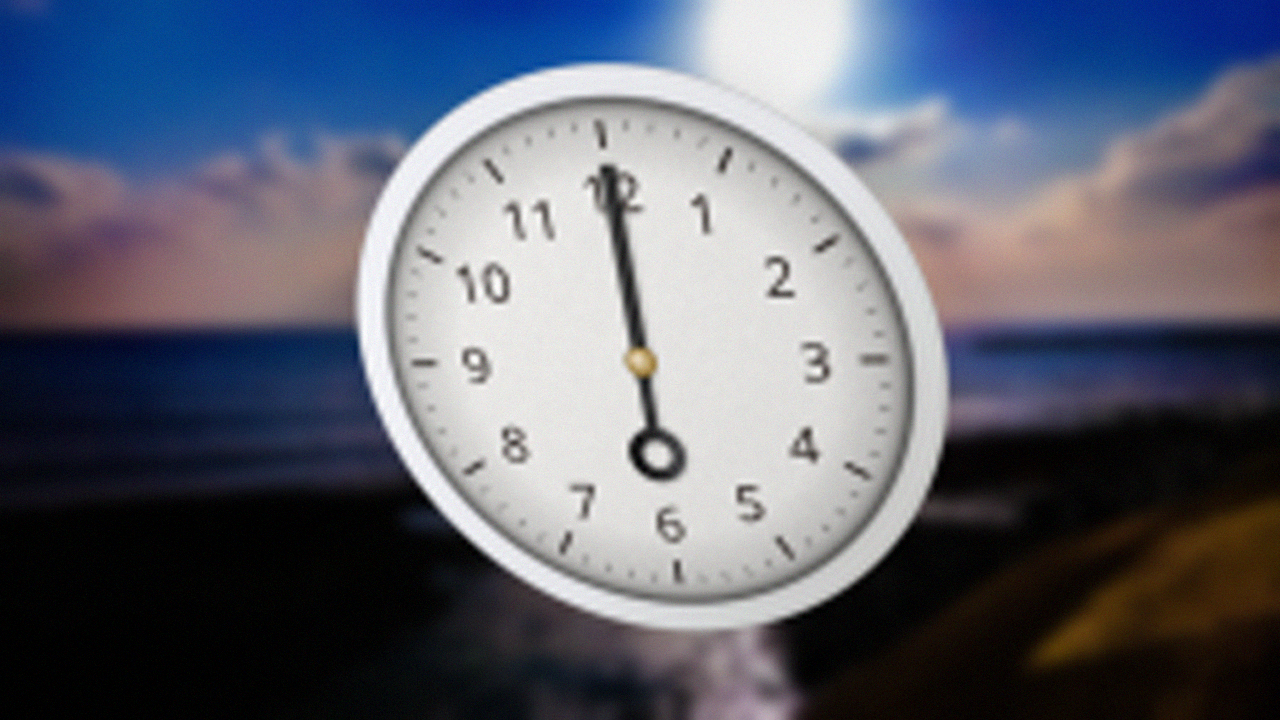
6:00
